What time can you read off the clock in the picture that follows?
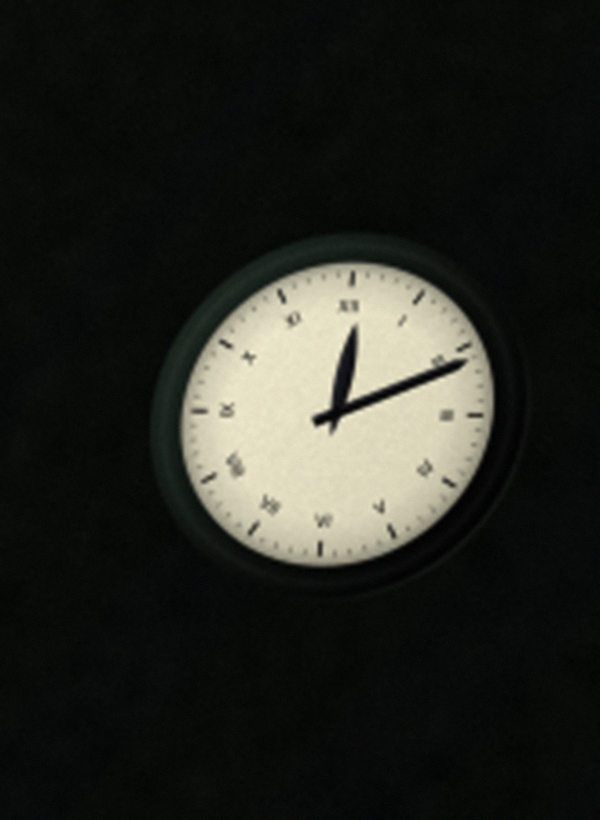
12:11
